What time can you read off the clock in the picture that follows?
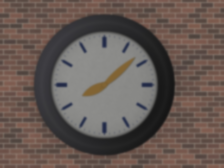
8:08
